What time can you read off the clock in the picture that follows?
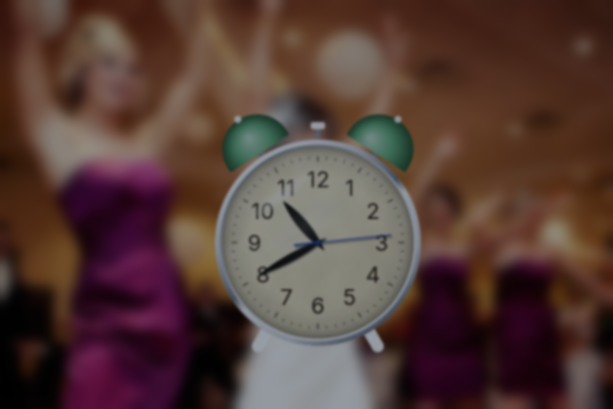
10:40:14
